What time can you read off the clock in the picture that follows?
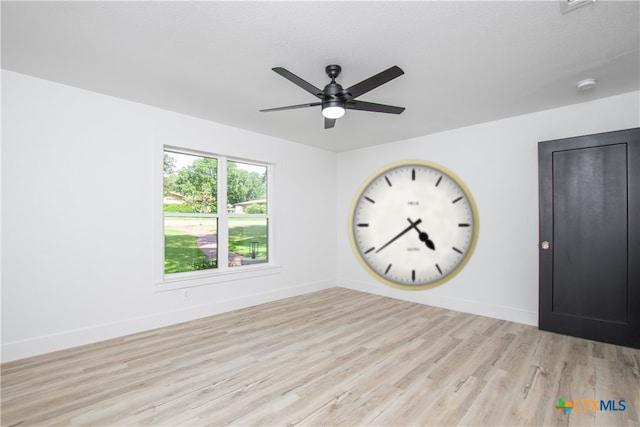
4:39
